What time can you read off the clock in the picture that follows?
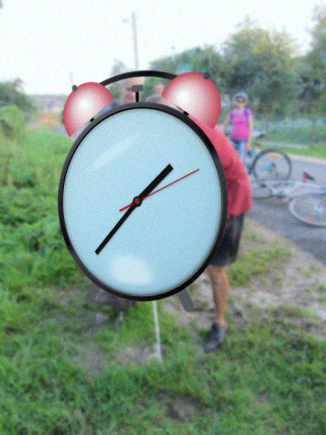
1:37:11
